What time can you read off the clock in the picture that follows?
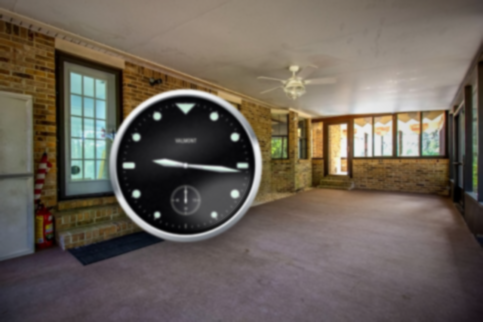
9:16
